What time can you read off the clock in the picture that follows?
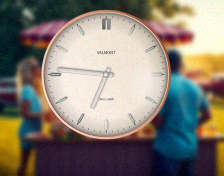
6:46
